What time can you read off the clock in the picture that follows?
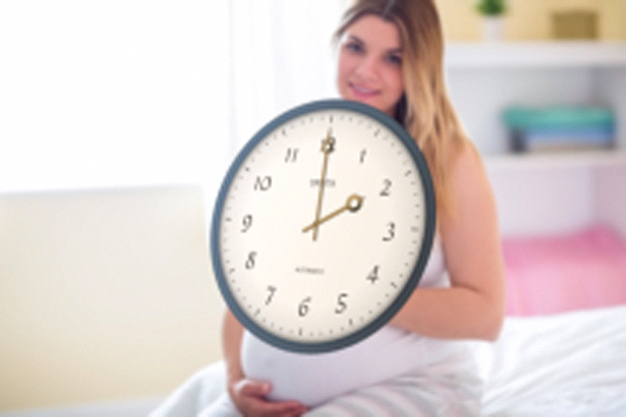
2:00
